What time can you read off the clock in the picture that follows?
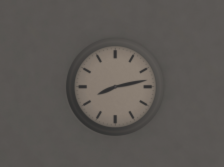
8:13
